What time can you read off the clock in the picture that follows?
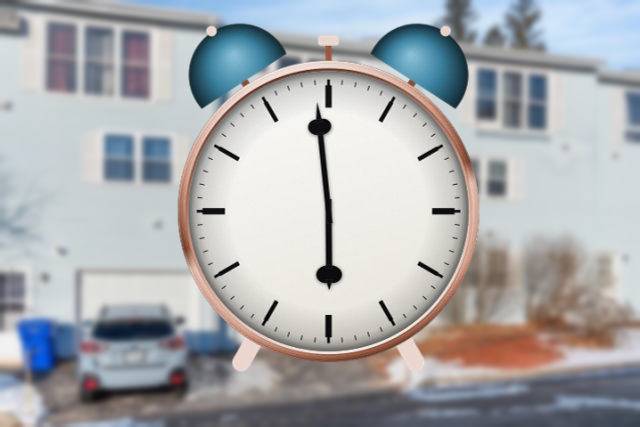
5:59
